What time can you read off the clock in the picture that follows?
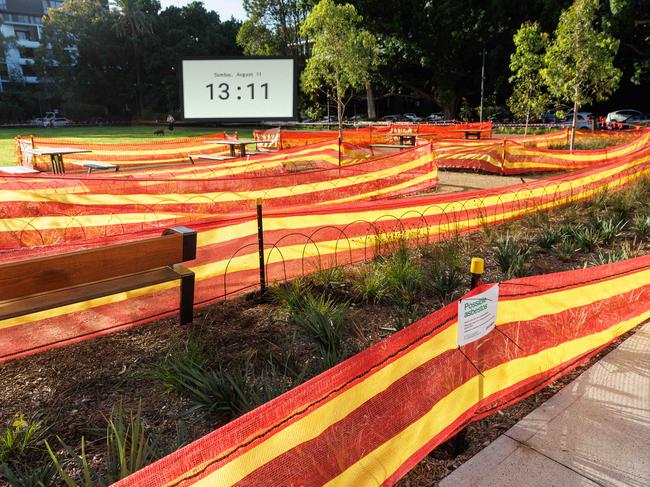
13:11
